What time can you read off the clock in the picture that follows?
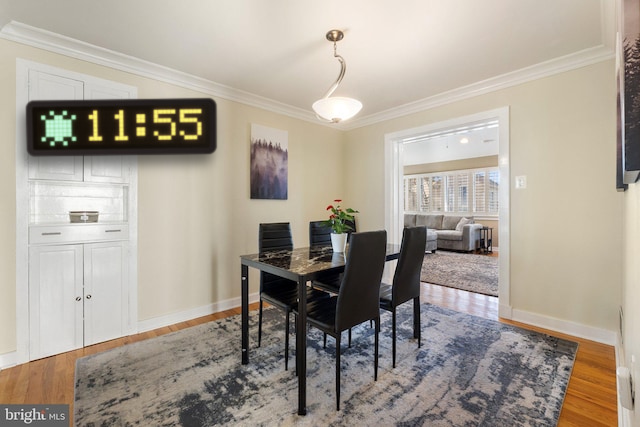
11:55
